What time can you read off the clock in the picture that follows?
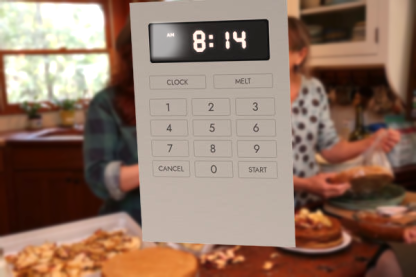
8:14
